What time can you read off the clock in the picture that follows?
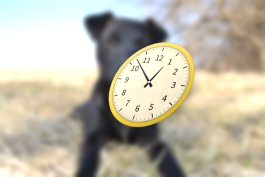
12:52
